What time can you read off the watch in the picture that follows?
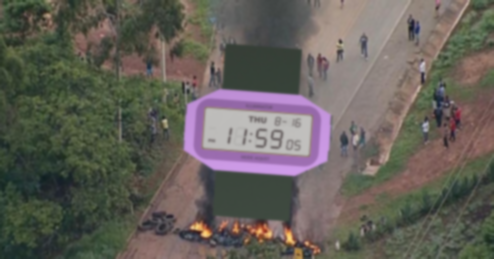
11:59
